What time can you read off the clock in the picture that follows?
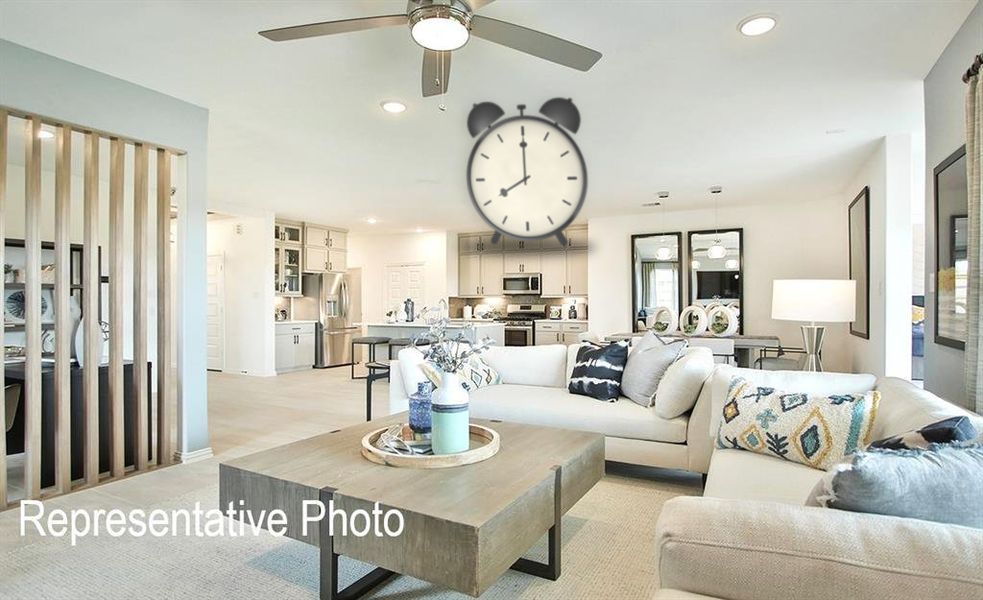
8:00
